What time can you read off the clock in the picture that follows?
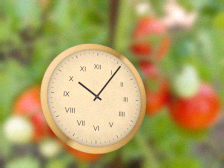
10:06
